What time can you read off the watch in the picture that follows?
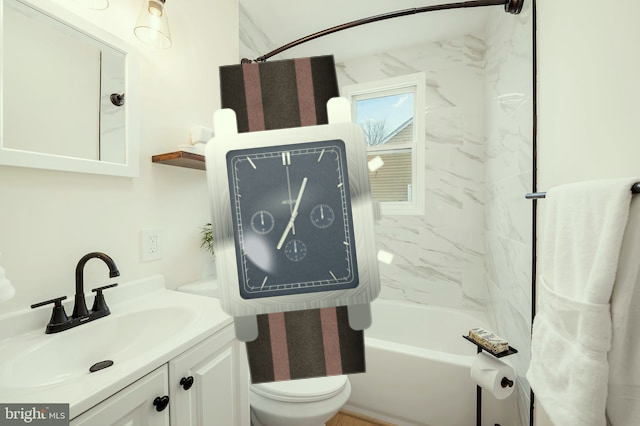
7:04
